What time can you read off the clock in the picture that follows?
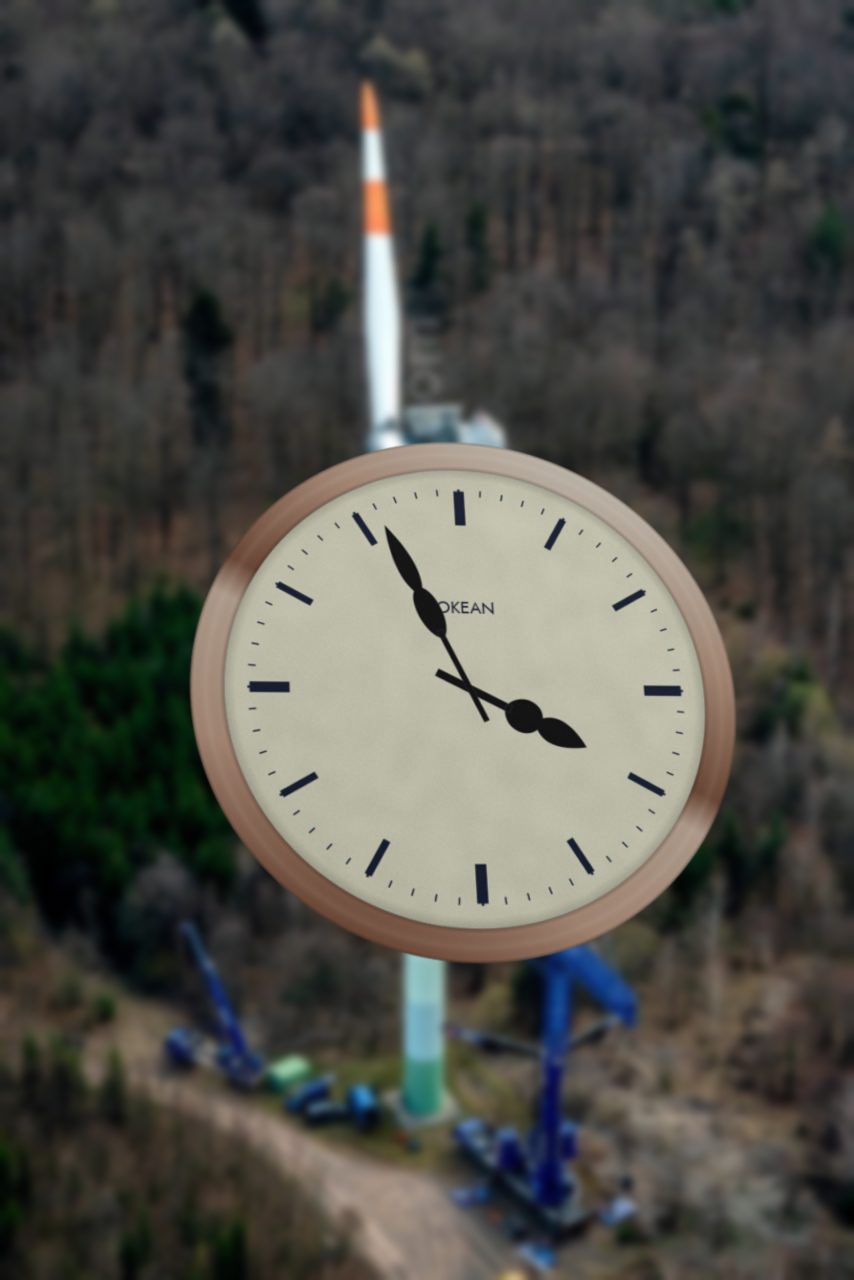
3:56
